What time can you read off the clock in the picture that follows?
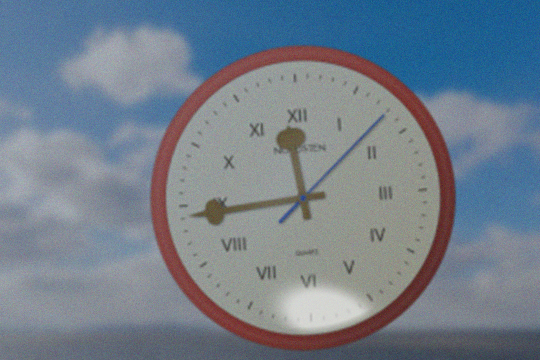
11:44:08
